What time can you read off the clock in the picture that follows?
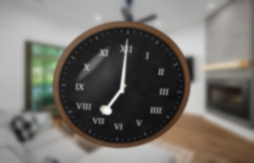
7:00
